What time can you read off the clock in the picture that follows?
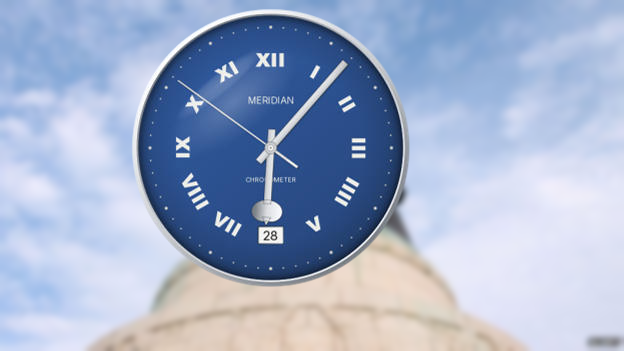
6:06:51
